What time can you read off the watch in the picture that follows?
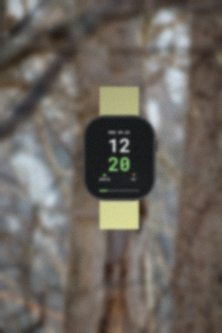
12:20
